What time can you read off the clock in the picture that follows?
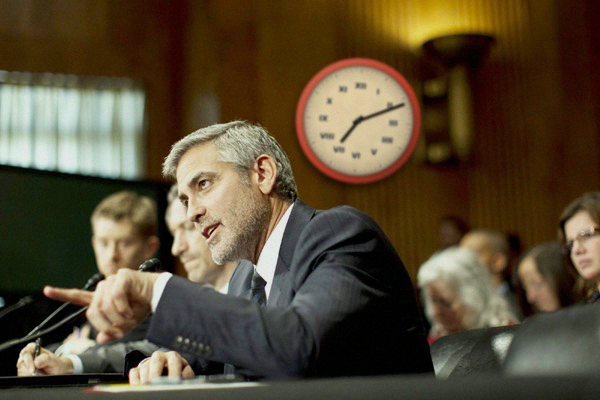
7:11
